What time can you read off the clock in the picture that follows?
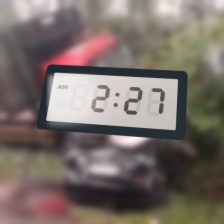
2:27
